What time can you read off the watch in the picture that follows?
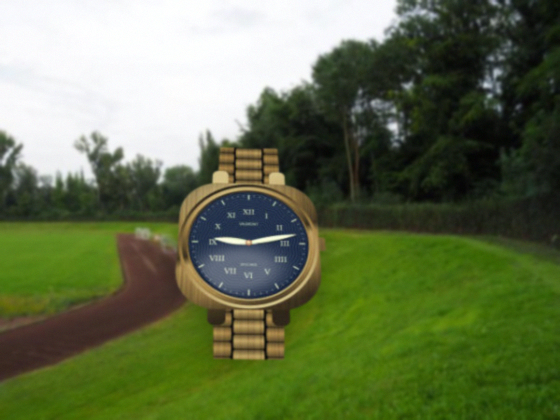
9:13
